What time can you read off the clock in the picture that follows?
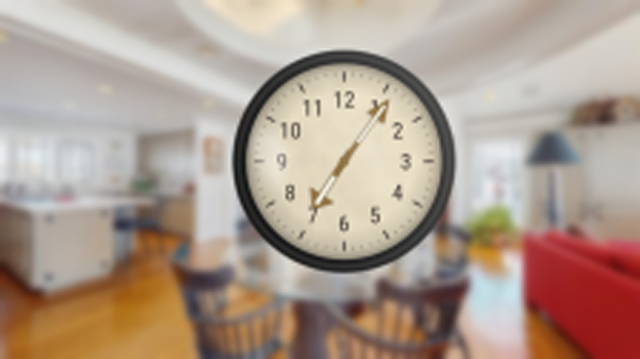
7:06
